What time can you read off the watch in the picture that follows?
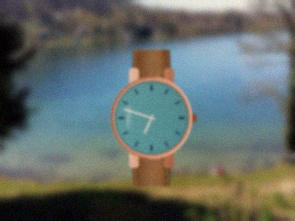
6:48
